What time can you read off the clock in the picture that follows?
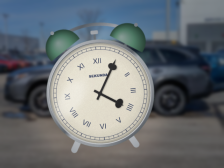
4:05
